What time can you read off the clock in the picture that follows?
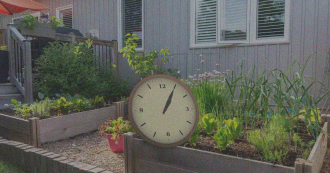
1:05
